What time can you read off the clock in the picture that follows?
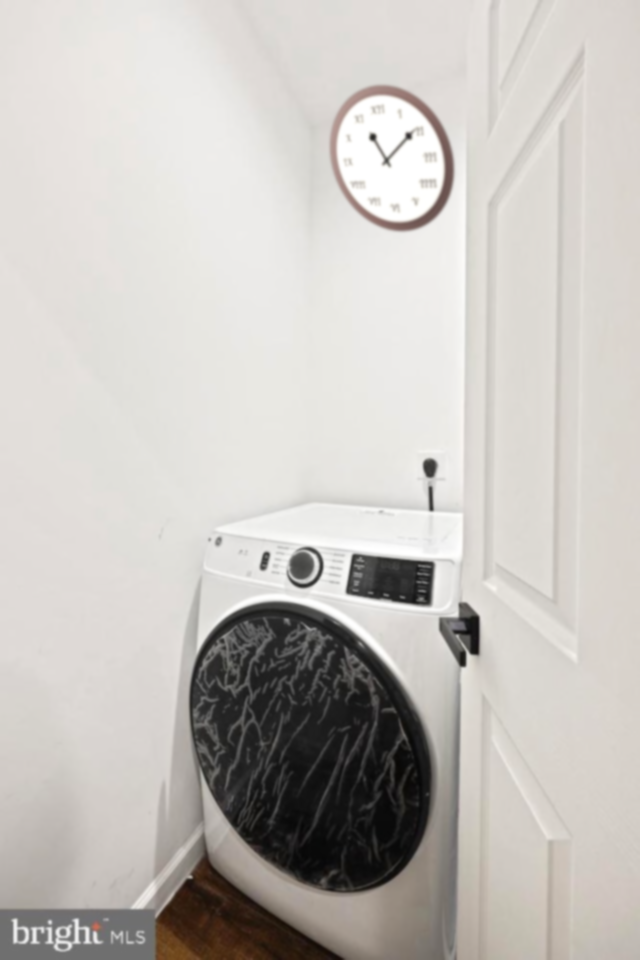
11:09
